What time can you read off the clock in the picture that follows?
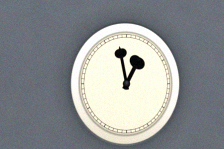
12:58
